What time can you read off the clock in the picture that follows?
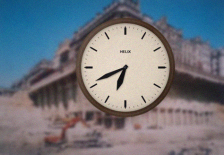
6:41
